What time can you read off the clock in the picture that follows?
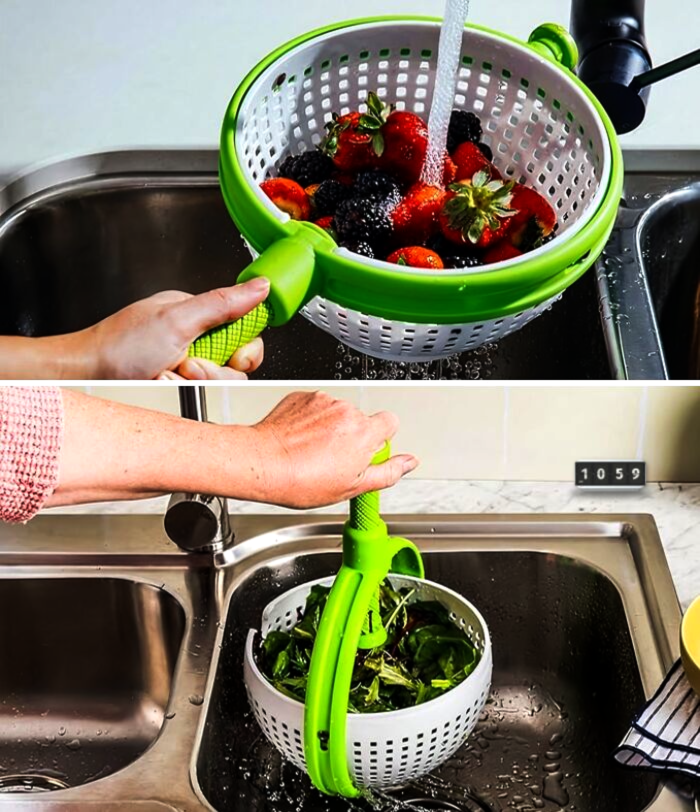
10:59
